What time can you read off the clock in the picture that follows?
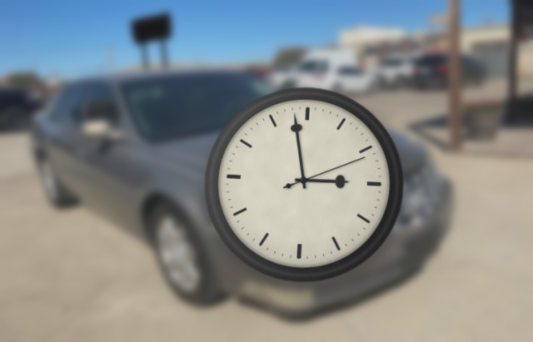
2:58:11
